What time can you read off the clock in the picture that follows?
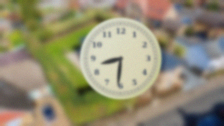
8:31
